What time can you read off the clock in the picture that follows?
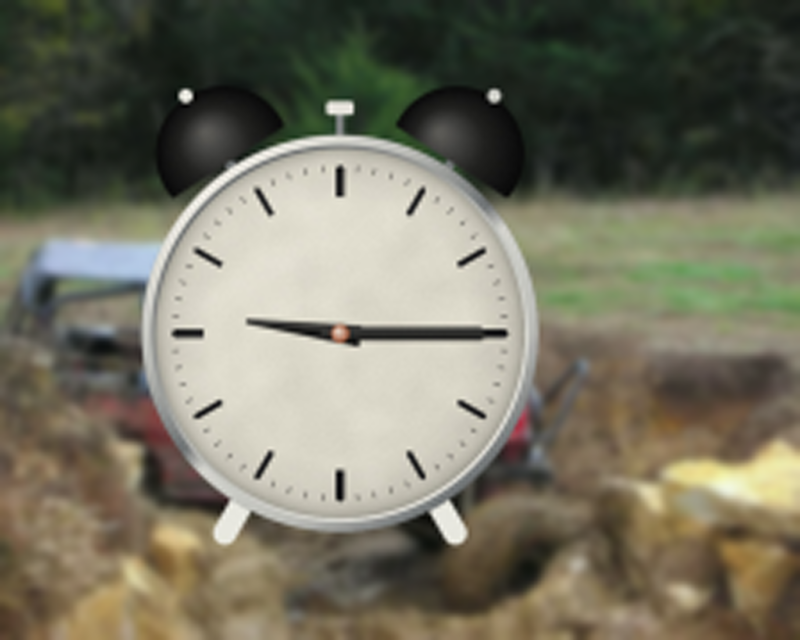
9:15
